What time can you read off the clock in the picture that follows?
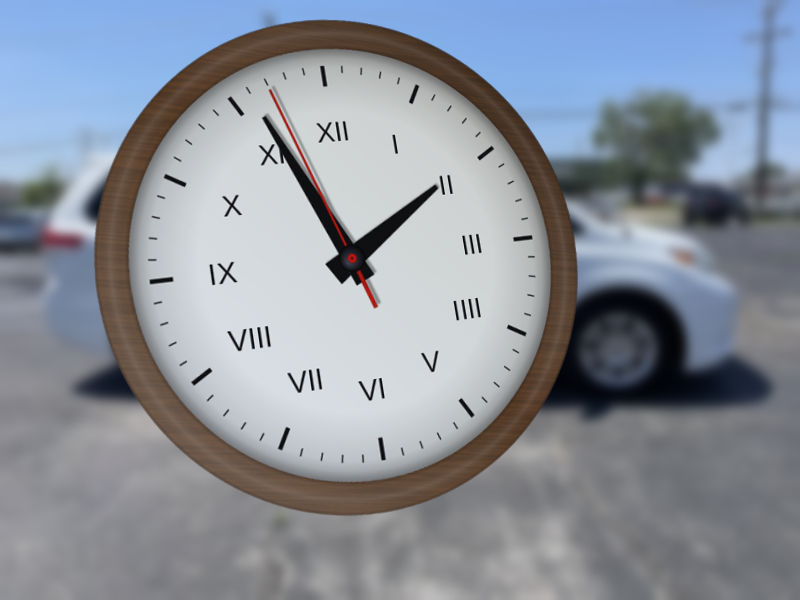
1:55:57
